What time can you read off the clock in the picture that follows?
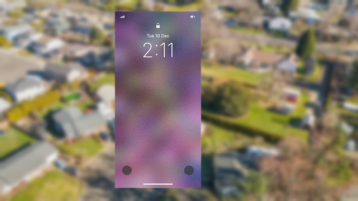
2:11
